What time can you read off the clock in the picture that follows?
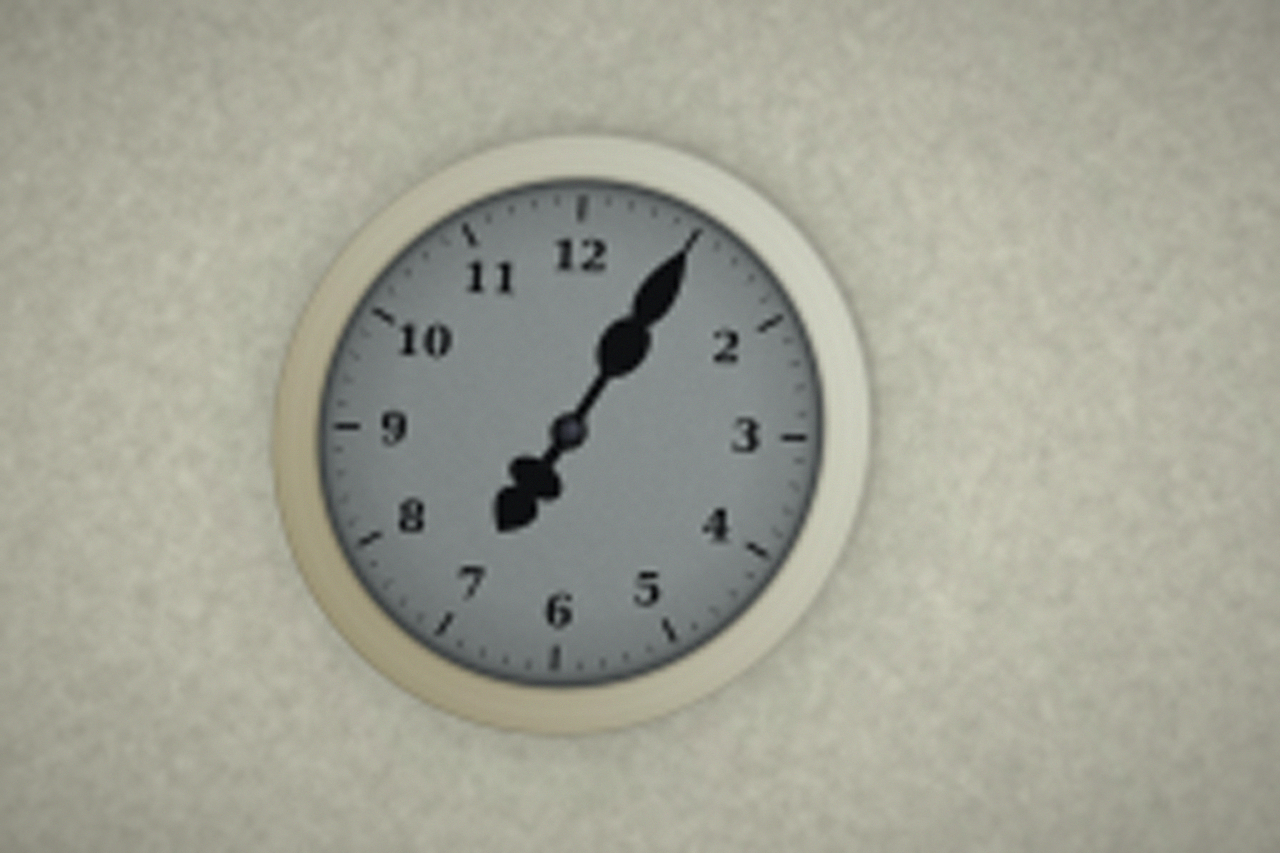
7:05
